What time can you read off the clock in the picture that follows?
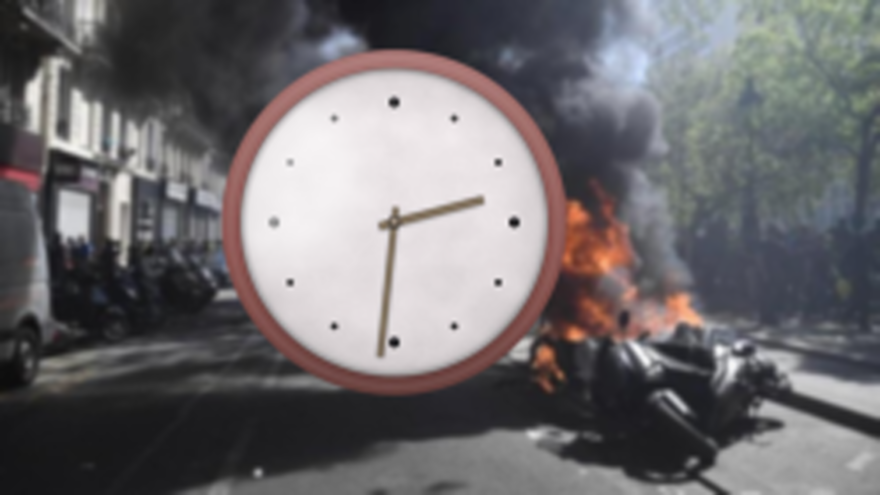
2:31
